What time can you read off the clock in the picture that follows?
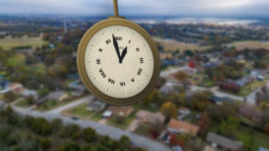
12:58
